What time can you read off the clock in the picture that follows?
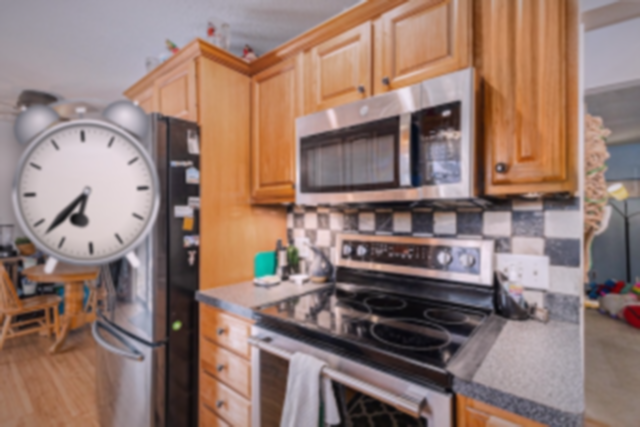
6:38
